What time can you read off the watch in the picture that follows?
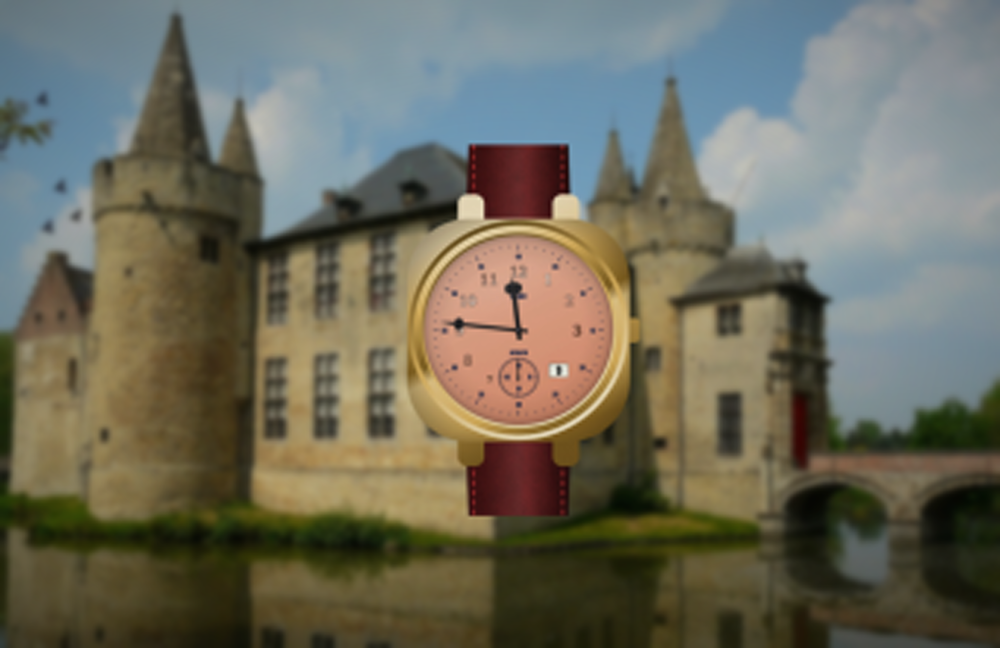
11:46
